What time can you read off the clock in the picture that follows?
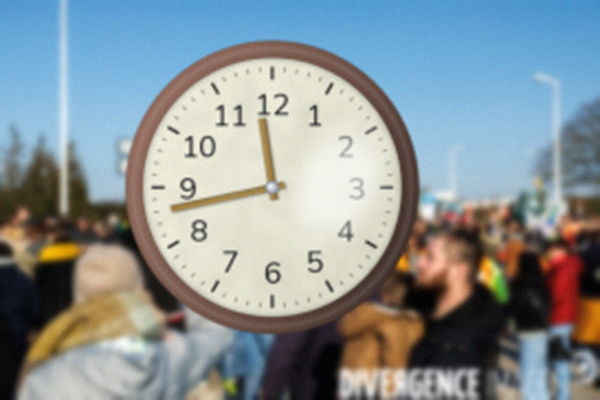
11:43
